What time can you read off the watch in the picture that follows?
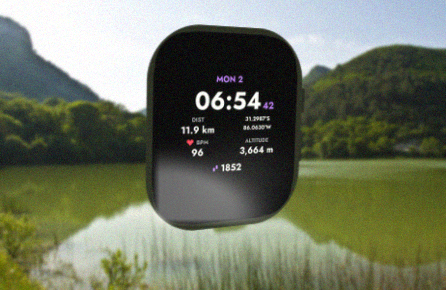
6:54:42
